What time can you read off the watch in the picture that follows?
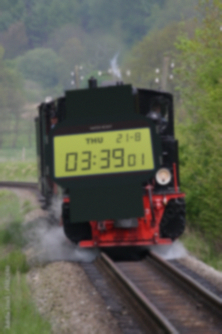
3:39:01
